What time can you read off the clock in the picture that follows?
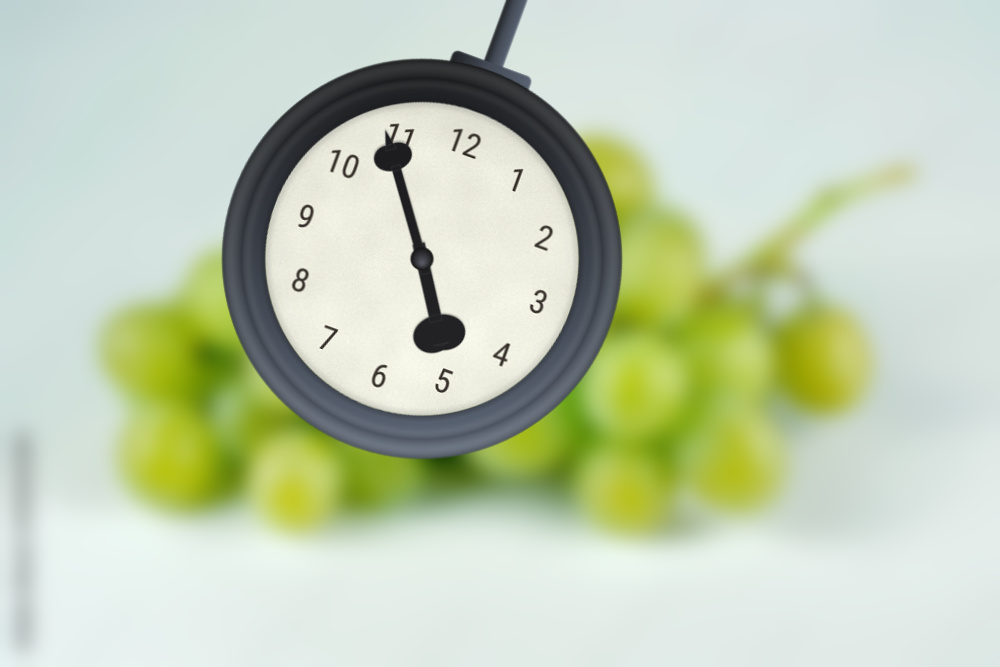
4:54
